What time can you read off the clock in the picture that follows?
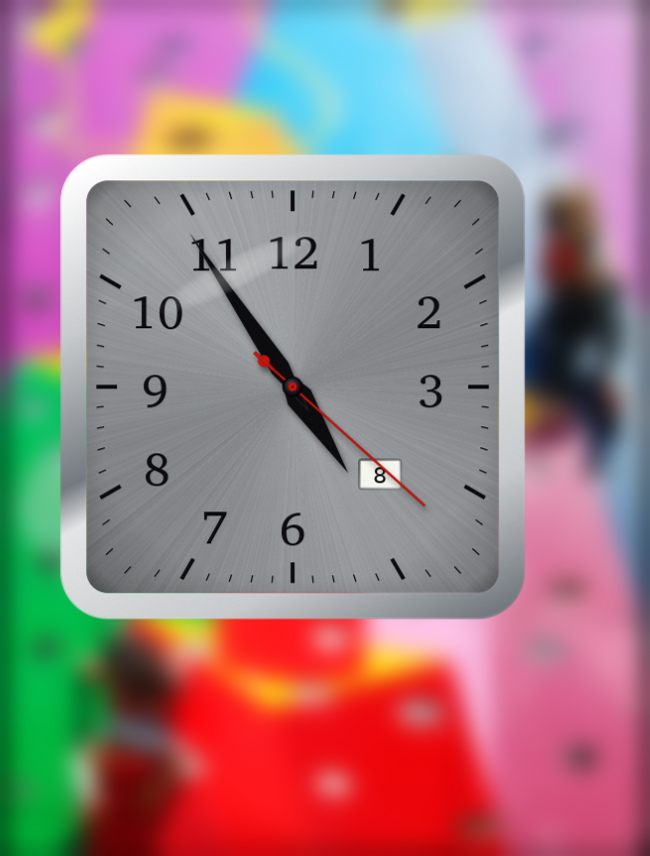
4:54:22
